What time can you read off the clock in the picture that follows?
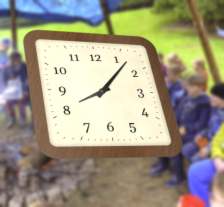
8:07
